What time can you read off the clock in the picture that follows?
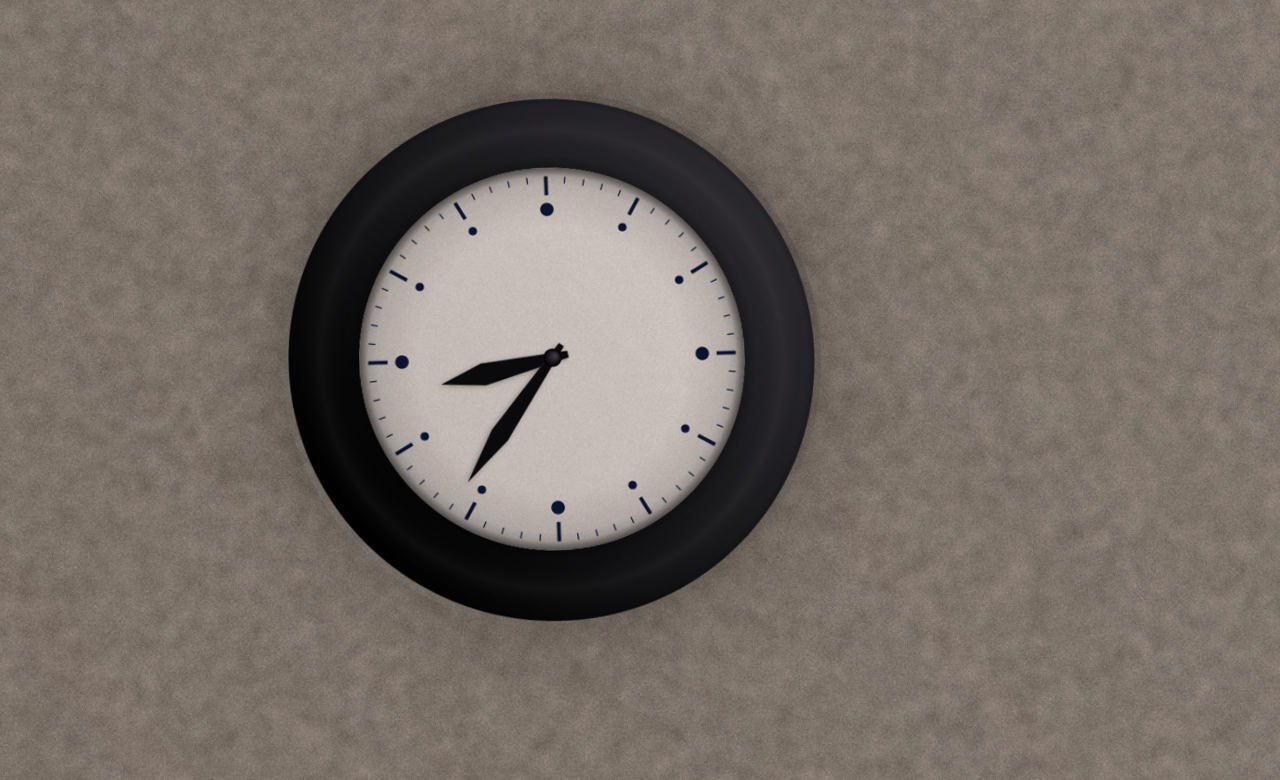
8:36
